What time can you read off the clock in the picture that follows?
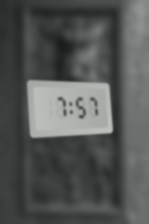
7:57
